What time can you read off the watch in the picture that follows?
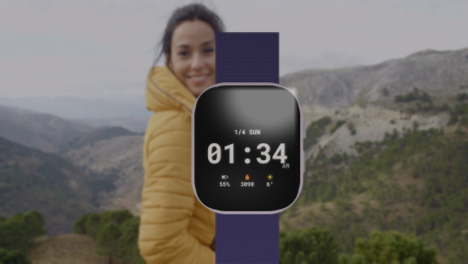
1:34
